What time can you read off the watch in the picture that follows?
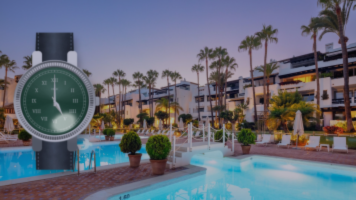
5:00
